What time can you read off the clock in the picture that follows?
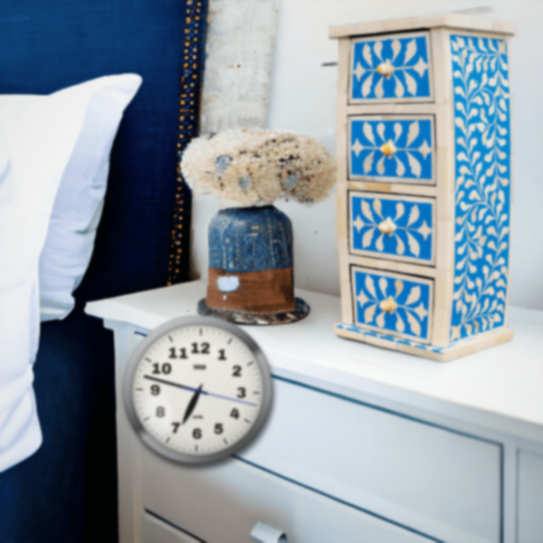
6:47:17
